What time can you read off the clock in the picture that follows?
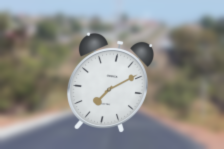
7:09
